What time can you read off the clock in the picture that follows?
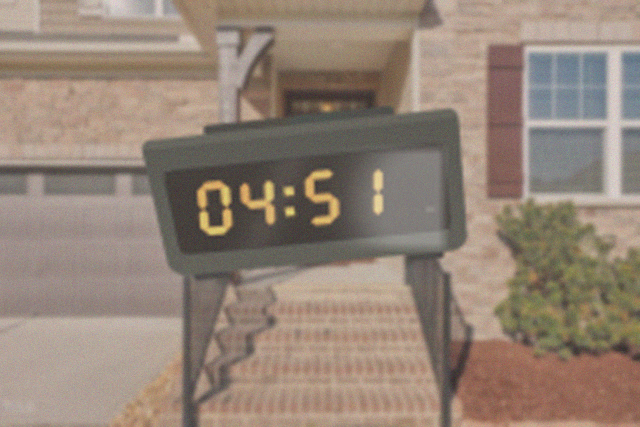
4:51
